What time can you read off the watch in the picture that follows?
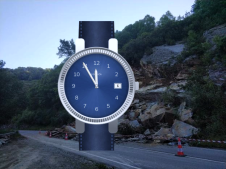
11:55
